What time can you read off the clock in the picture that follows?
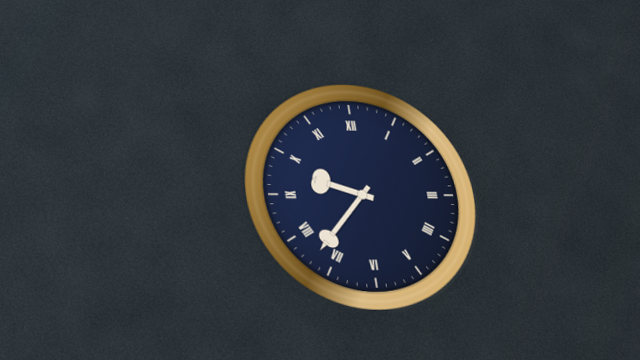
9:37
